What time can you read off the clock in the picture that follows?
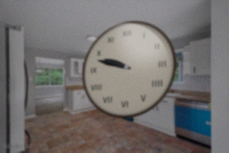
9:48
